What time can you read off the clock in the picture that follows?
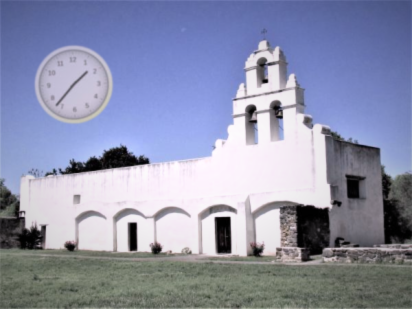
1:37
